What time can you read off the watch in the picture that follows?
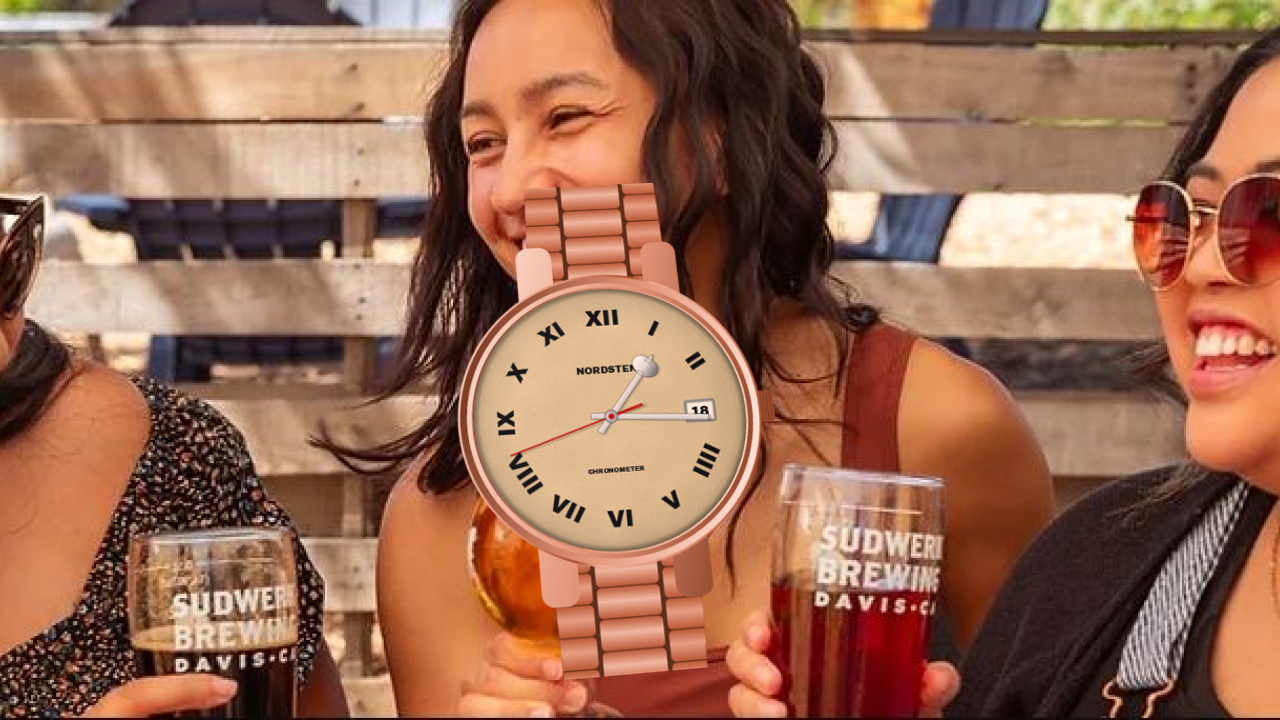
1:15:42
